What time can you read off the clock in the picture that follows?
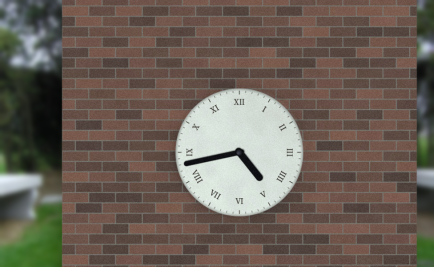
4:43
